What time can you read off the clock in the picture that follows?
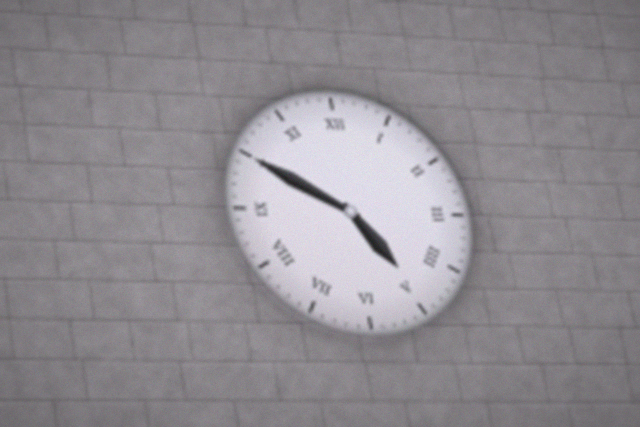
4:50
